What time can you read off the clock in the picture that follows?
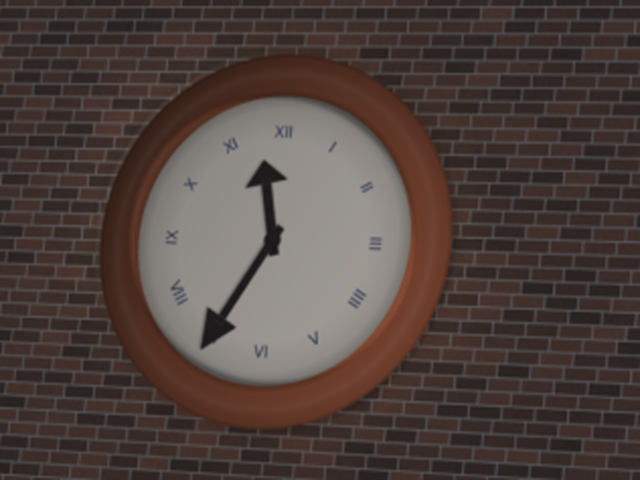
11:35
